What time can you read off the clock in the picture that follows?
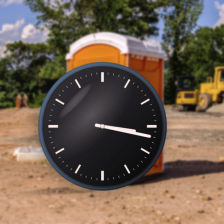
3:17
